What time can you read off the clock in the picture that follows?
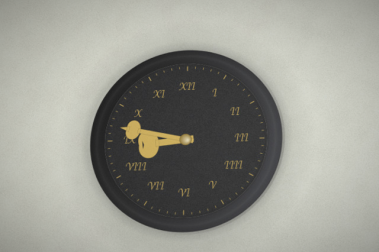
8:47
